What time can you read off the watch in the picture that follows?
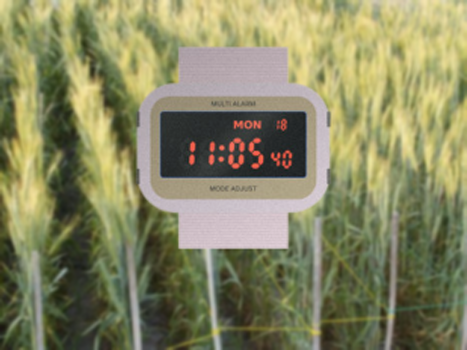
11:05:40
